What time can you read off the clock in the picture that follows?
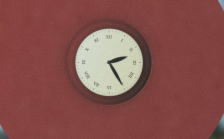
2:25
